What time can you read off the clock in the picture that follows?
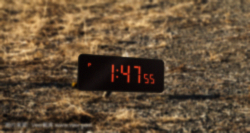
1:47:55
